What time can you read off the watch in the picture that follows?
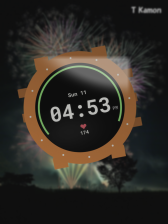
4:53
